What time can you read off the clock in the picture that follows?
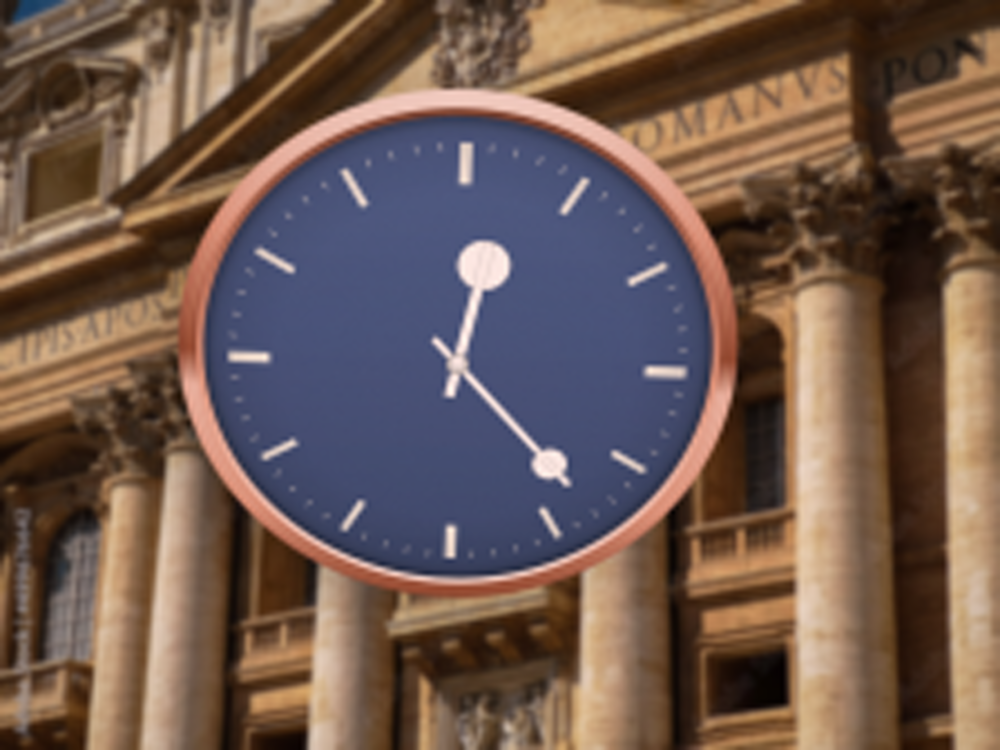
12:23
